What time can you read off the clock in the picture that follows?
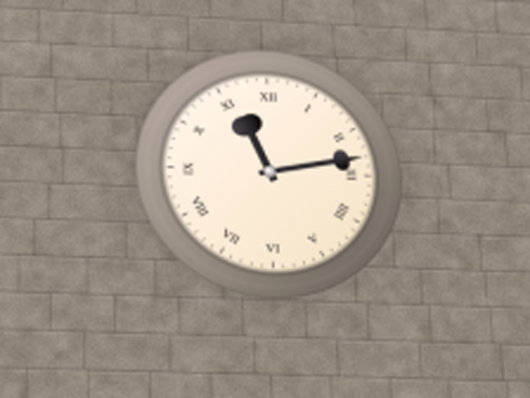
11:13
